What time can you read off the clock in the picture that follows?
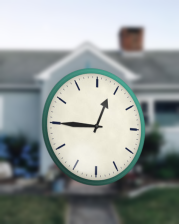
12:45
